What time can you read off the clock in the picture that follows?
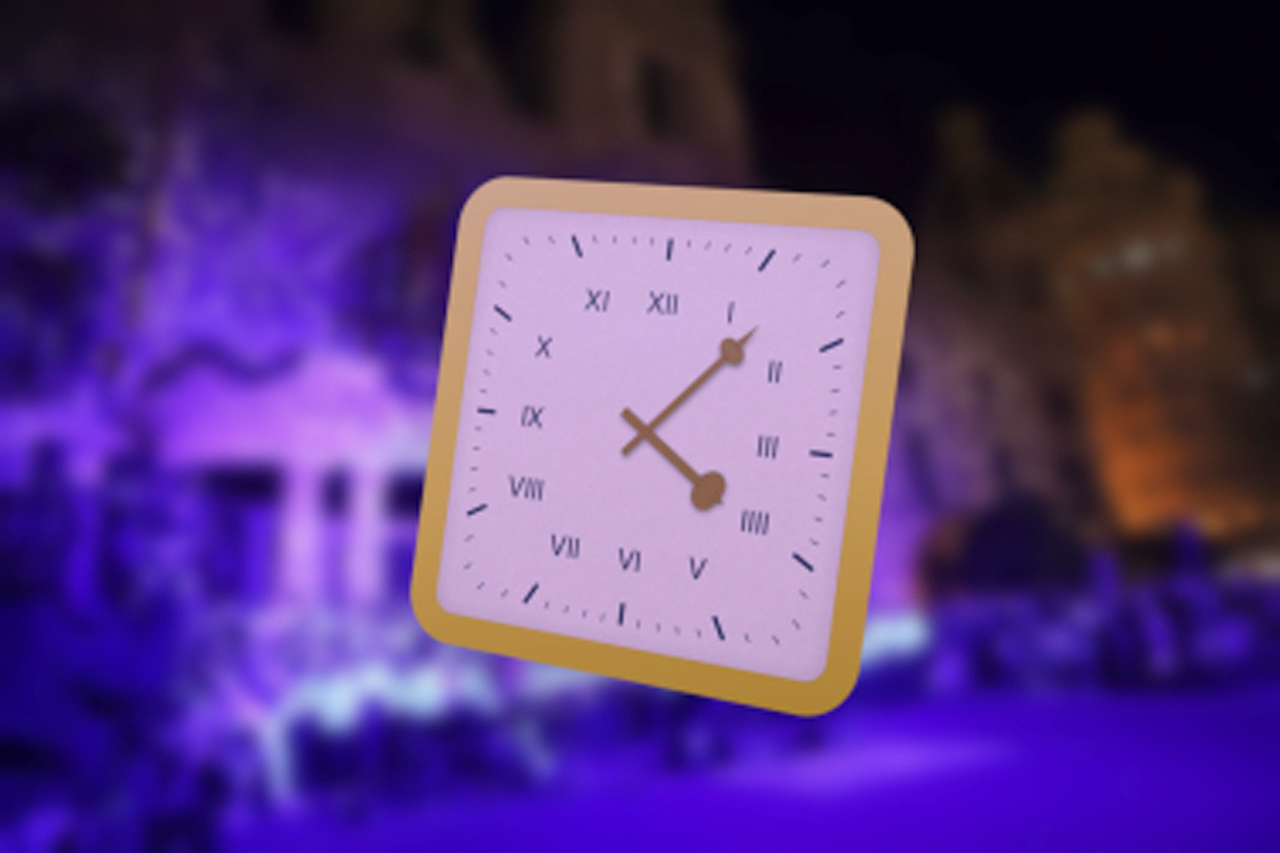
4:07
